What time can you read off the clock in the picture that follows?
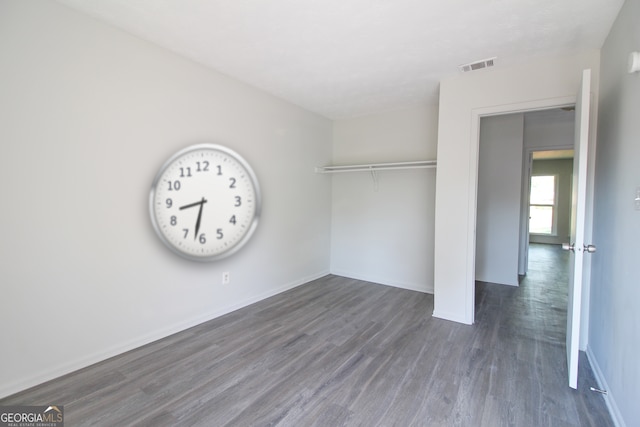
8:32
